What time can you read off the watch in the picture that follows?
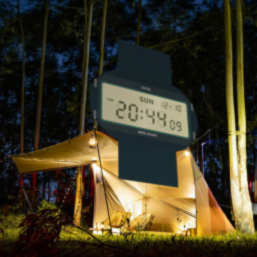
20:44:09
